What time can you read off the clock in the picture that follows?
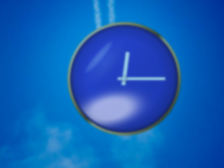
12:15
